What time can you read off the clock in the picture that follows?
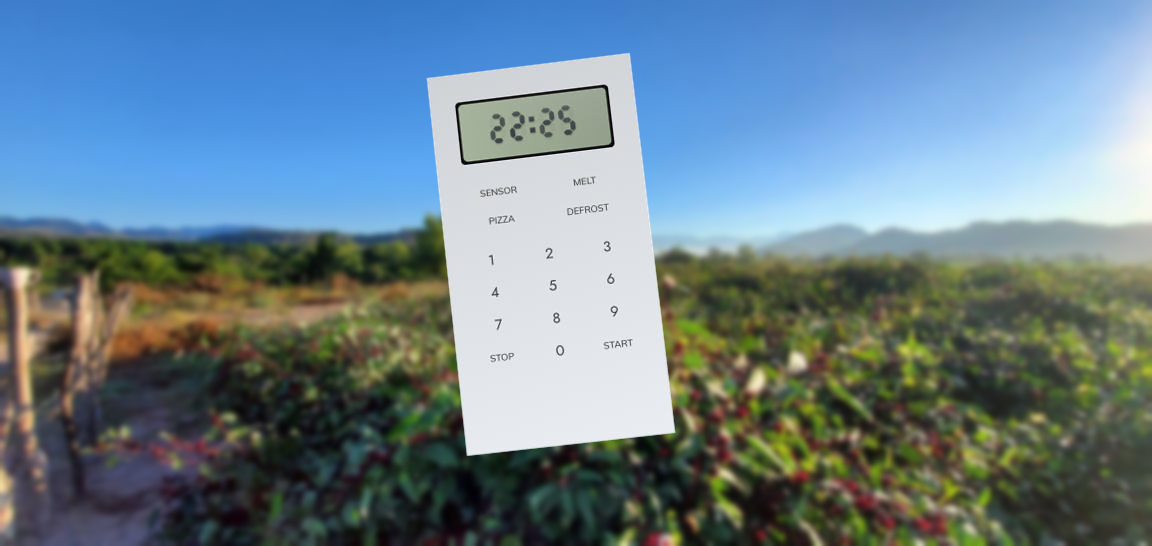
22:25
